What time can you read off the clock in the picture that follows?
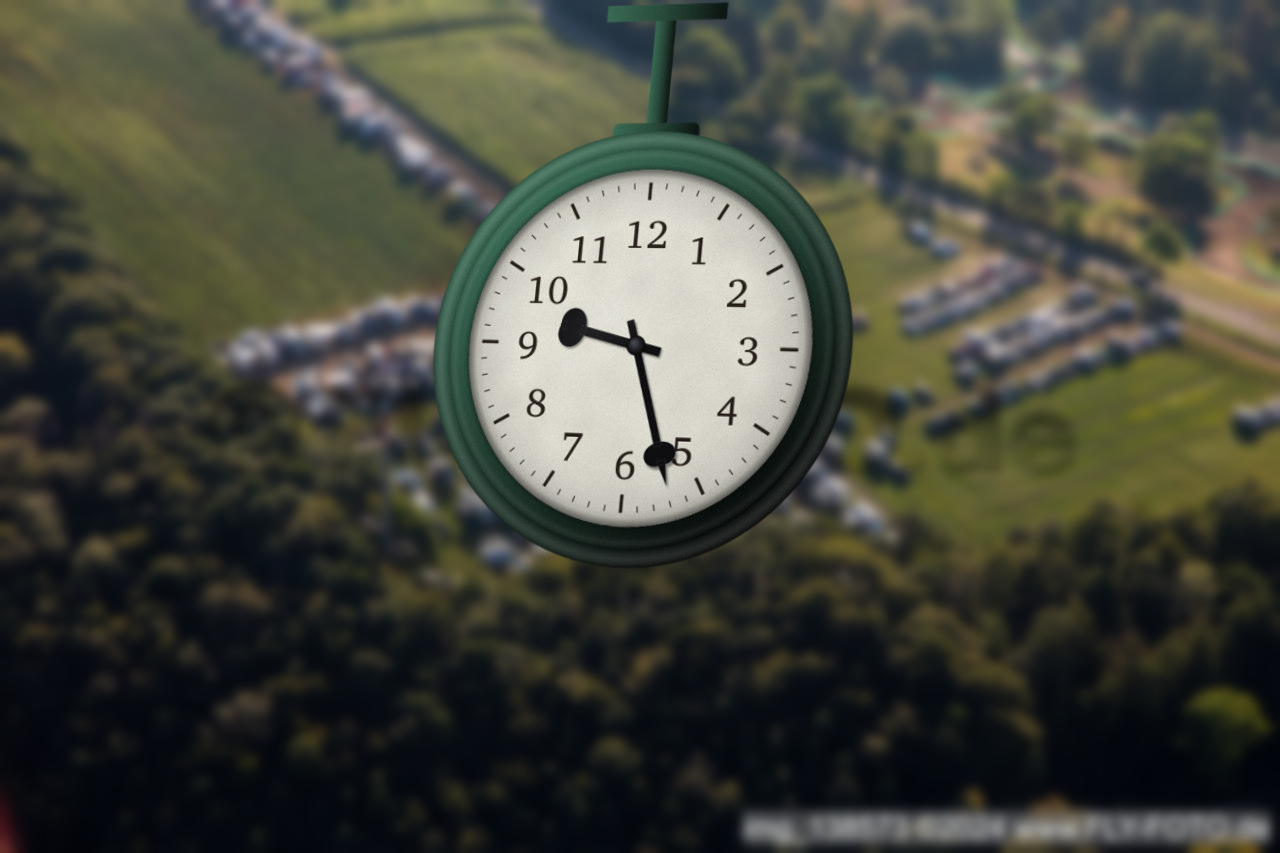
9:27
